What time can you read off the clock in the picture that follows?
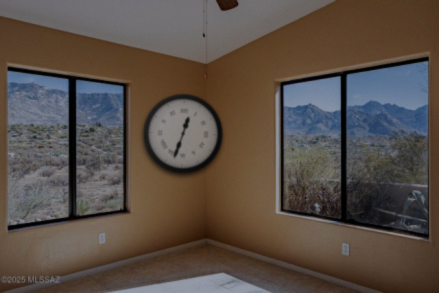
12:33
